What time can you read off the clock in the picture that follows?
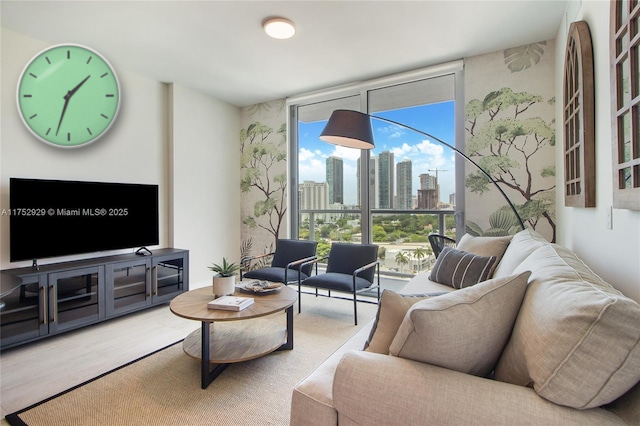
1:33
